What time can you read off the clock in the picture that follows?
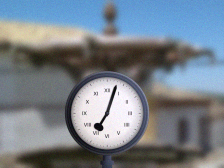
7:03
